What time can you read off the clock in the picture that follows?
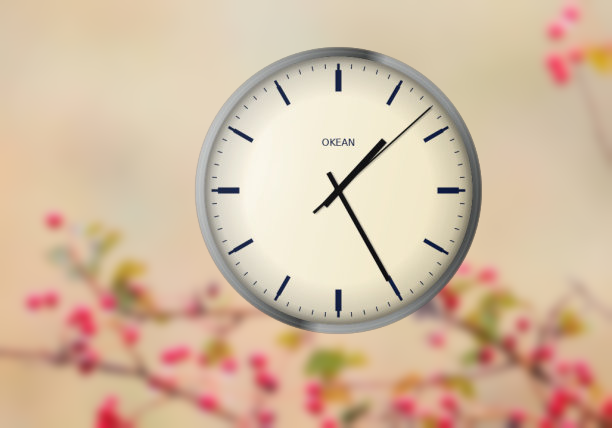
1:25:08
